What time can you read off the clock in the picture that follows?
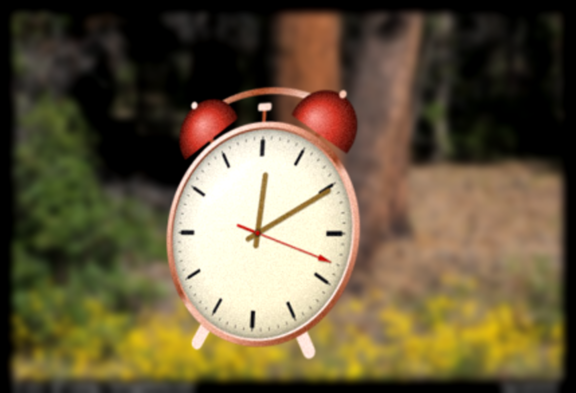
12:10:18
